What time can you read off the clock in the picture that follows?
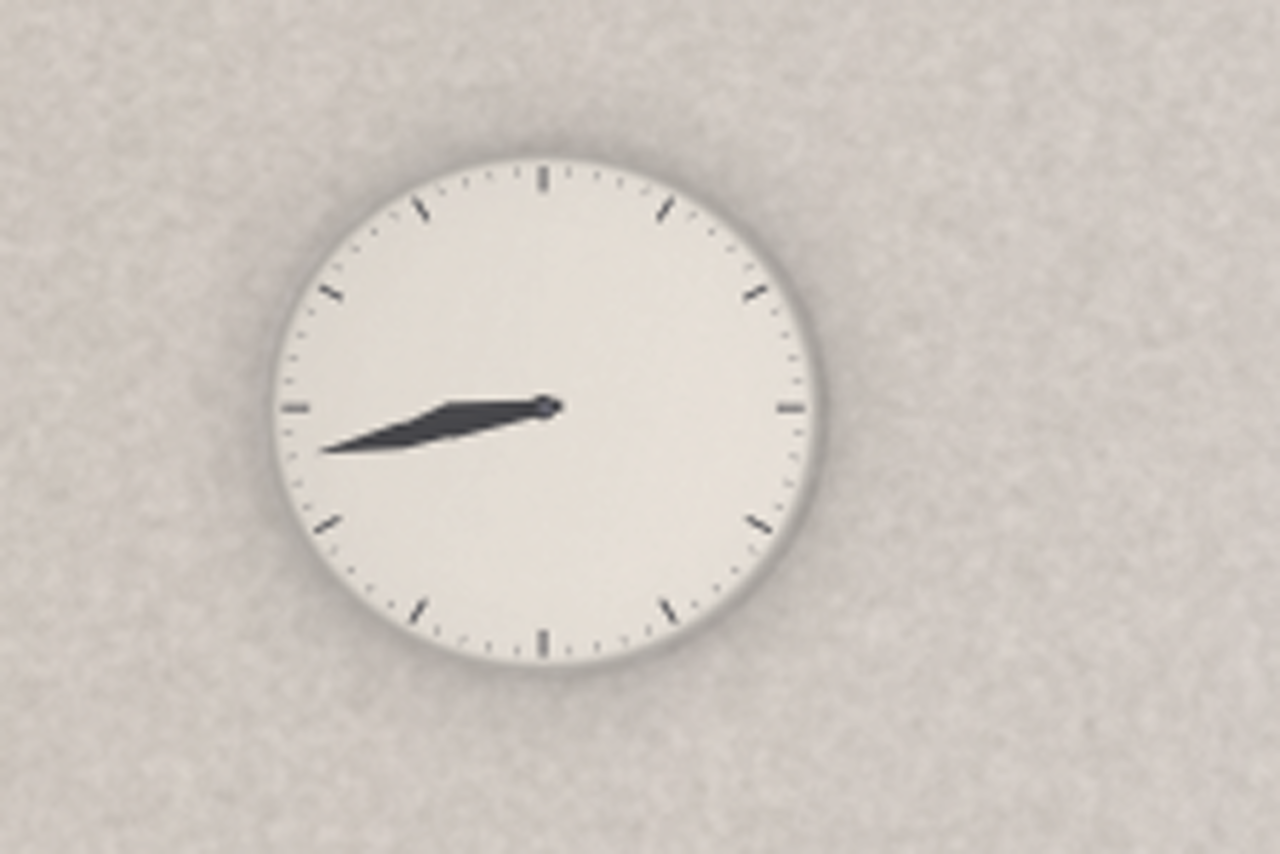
8:43
